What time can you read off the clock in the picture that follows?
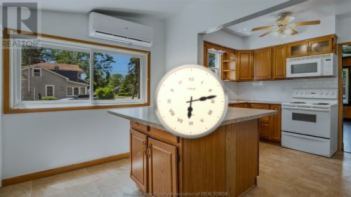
6:13
